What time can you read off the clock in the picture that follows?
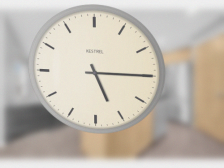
5:15
